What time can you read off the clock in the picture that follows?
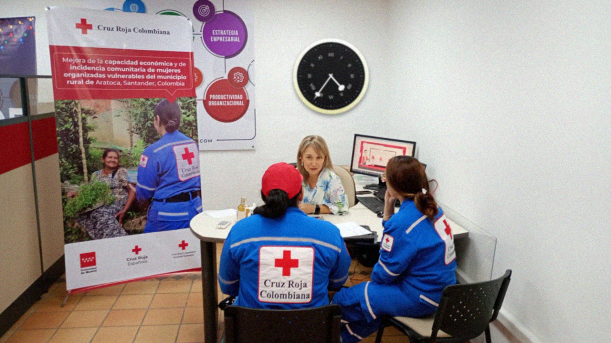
4:36
